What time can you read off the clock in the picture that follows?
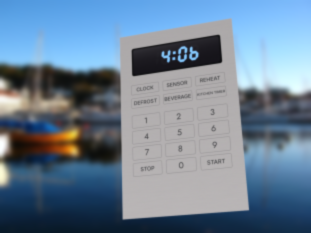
4:06
